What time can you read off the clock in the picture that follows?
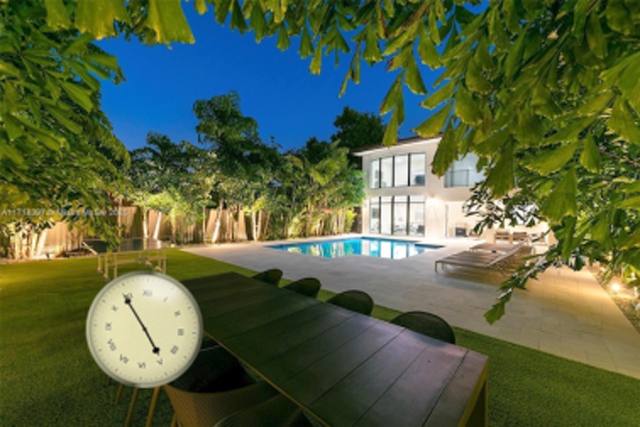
4:54
